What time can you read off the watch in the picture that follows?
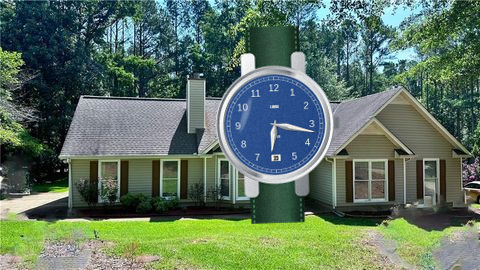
6:17
